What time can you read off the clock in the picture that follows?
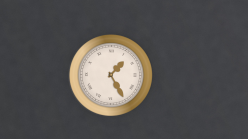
1:25
